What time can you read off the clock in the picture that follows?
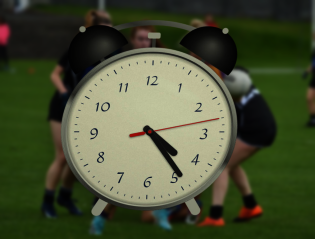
4:24:13
